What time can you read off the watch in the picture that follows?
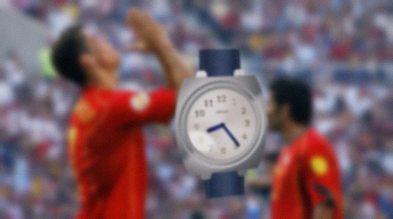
8:24
